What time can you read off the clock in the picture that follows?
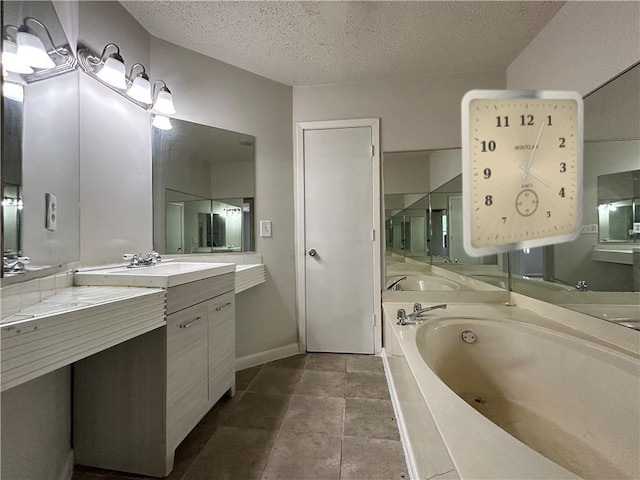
4:04
